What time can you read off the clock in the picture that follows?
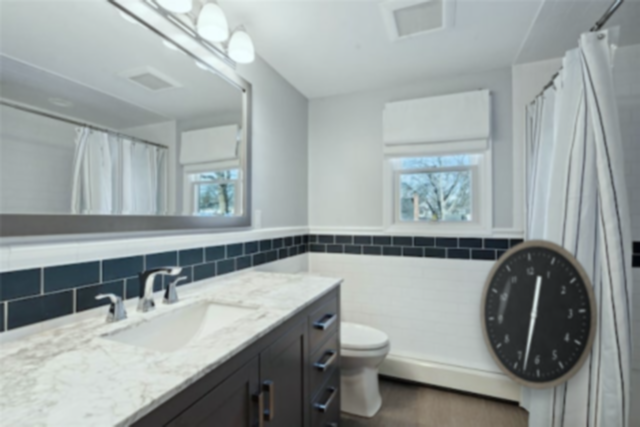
12:33
